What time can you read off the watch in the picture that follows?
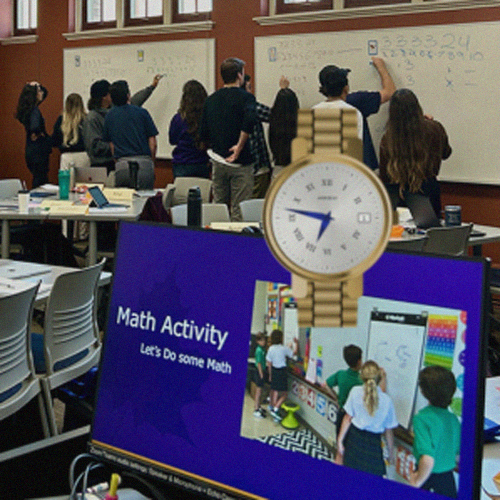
6:47
